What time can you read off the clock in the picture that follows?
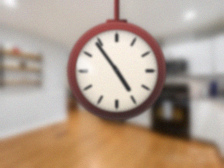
4:54
